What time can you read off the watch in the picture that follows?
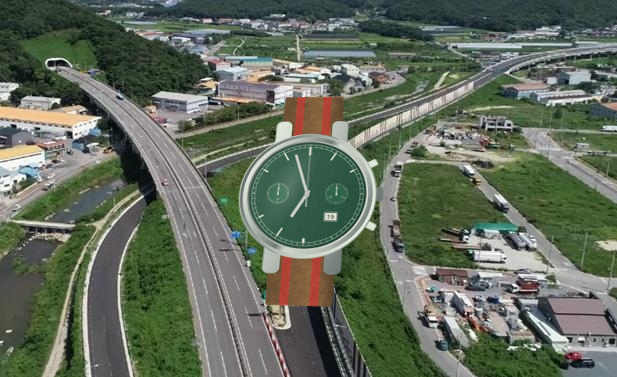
6:57
